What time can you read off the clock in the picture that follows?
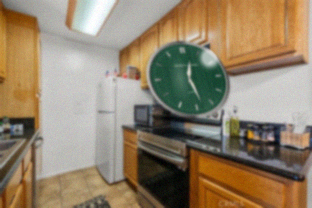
12:28
